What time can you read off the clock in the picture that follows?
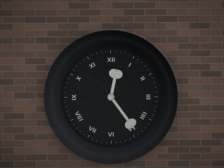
12:24
